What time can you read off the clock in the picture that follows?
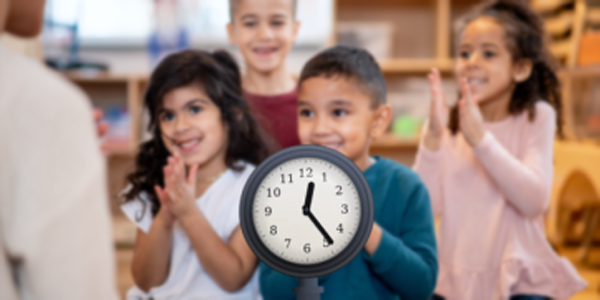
12:24
